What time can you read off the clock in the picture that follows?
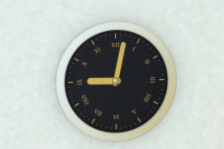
9:02
